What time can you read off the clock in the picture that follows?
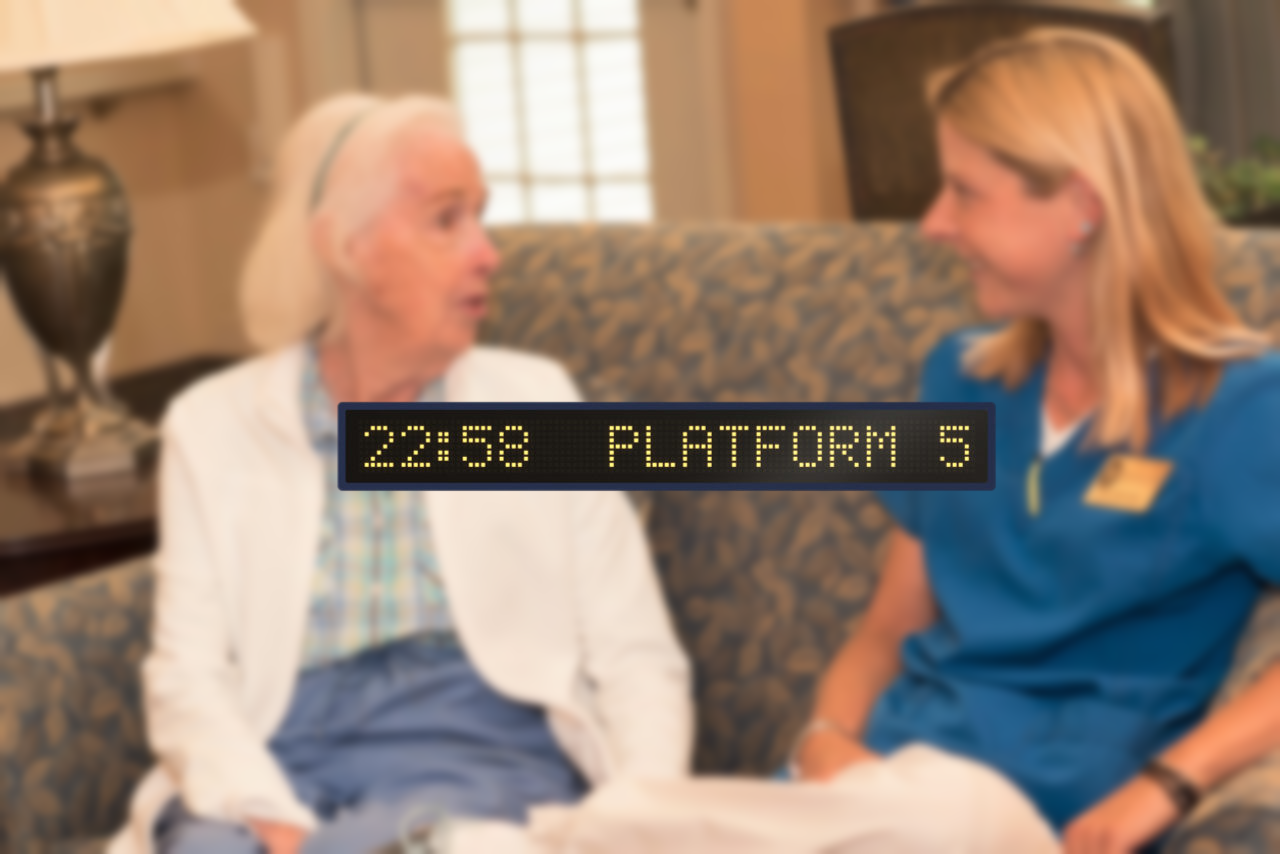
22:58
